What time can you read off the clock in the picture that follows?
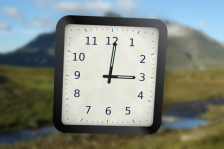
3:01
